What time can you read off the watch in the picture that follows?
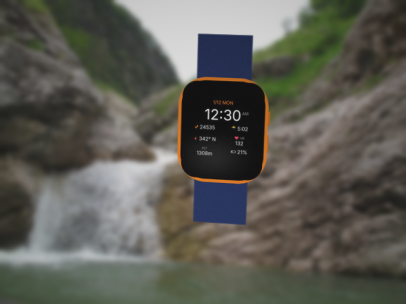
12:30
